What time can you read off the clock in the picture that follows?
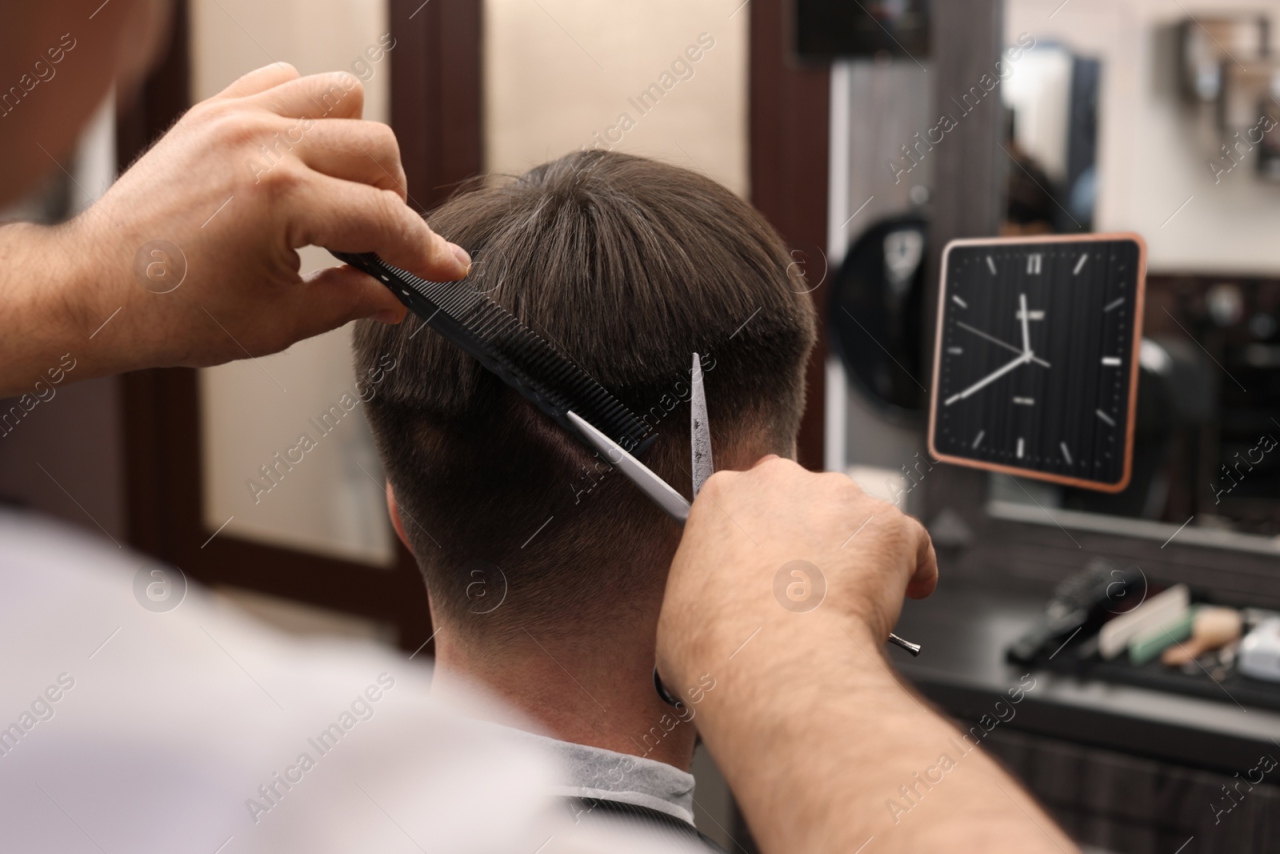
11:39:48
